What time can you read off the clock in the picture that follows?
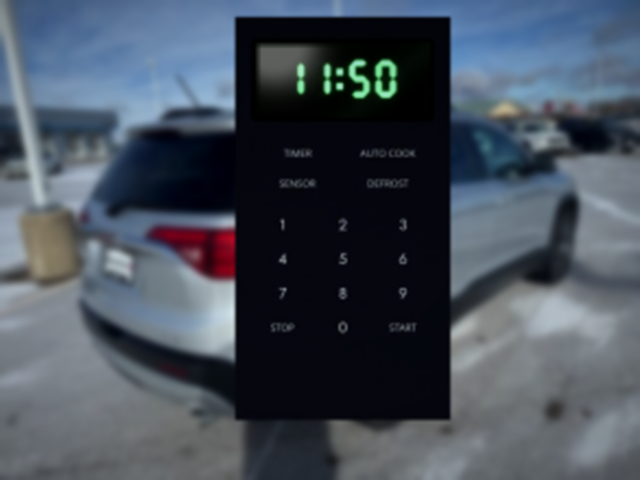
11:50
